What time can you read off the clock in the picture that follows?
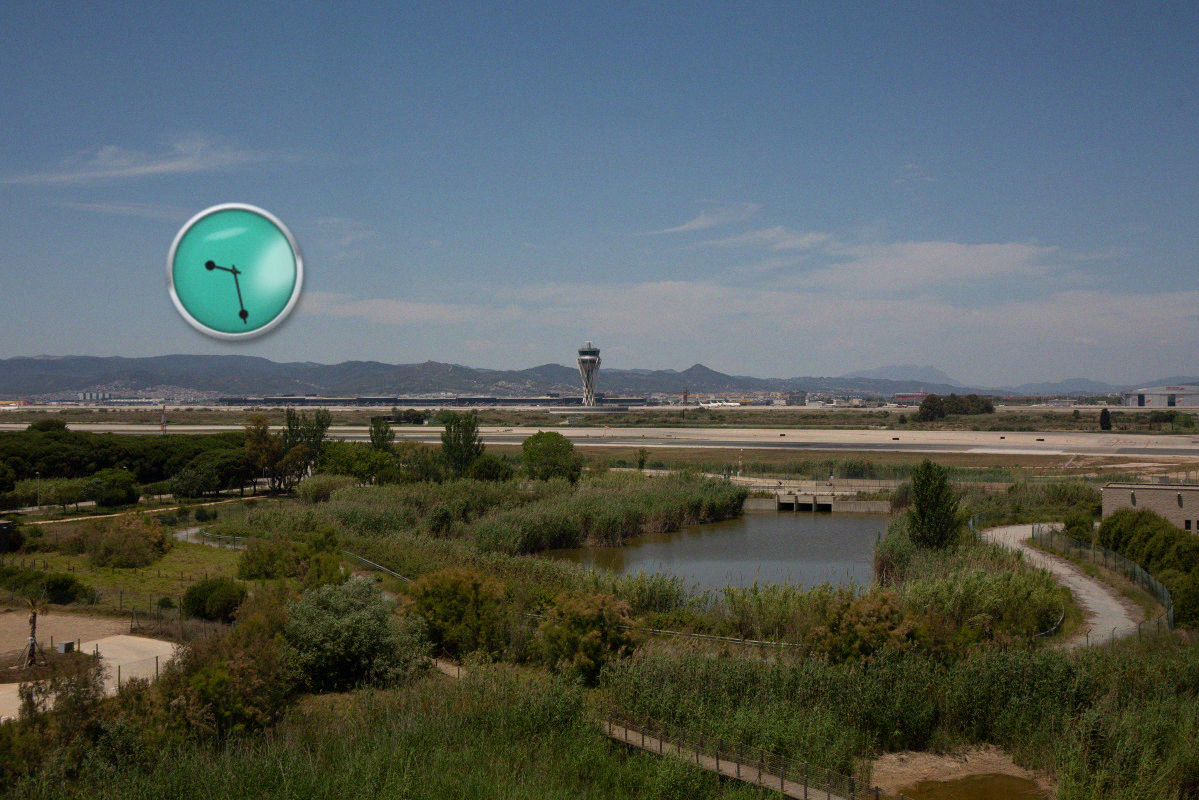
9:28
